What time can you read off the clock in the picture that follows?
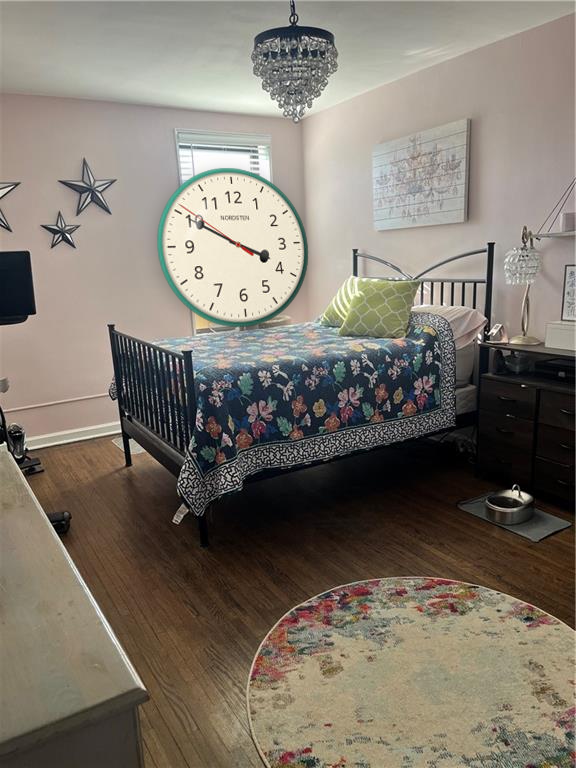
3:49:51
